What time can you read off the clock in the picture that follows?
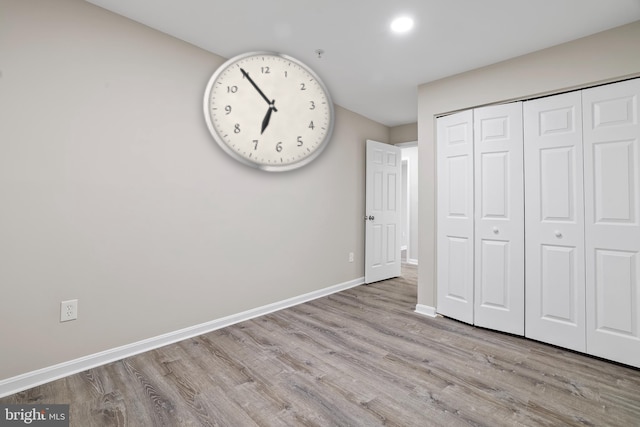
6:55
